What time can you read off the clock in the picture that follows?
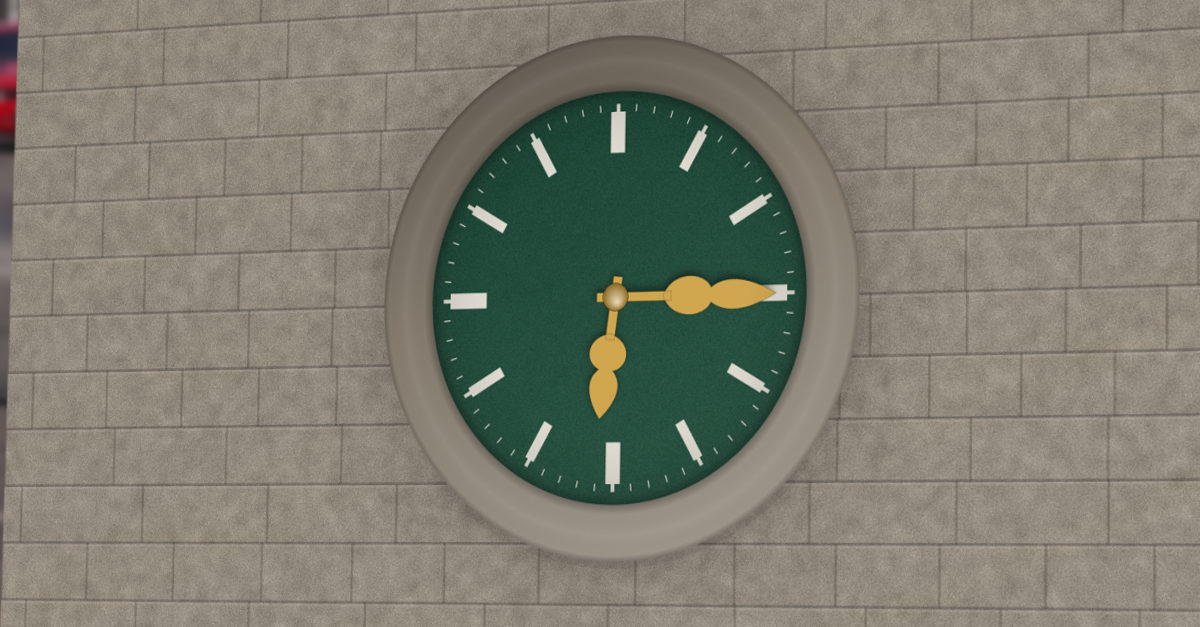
6:15
